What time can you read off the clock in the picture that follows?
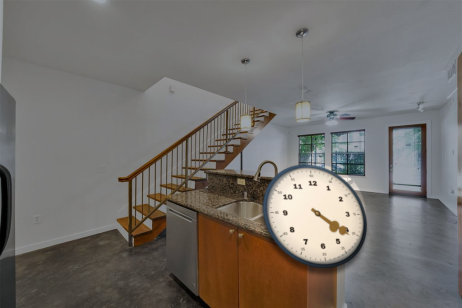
4:21
